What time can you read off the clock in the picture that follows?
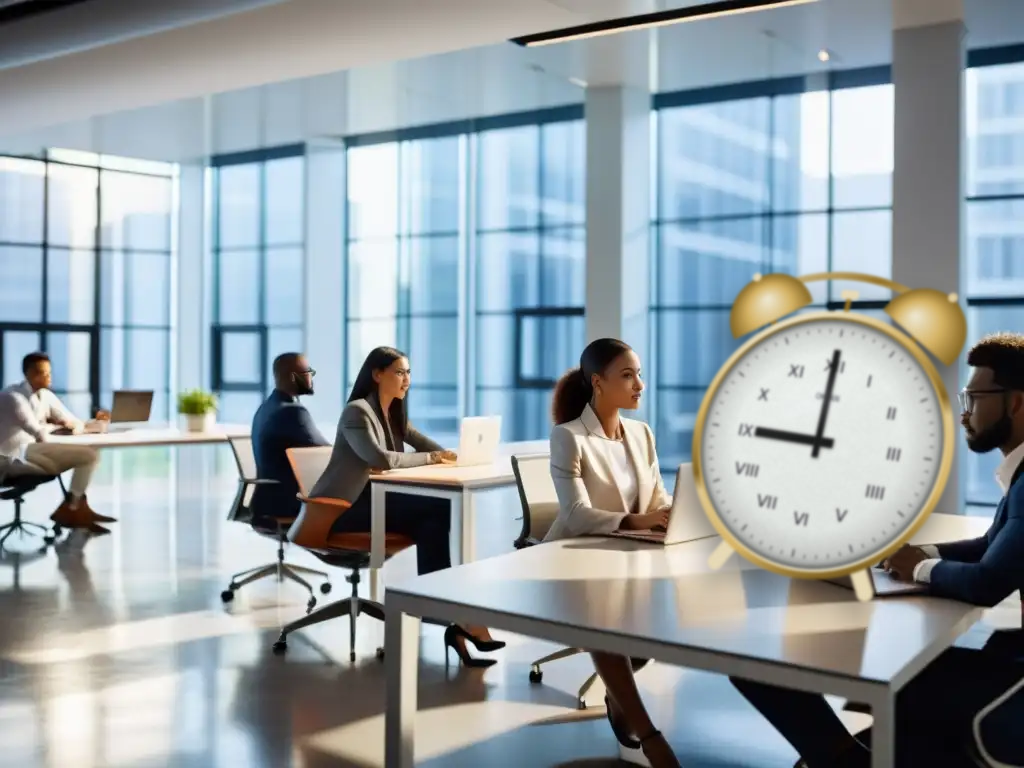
9:00
